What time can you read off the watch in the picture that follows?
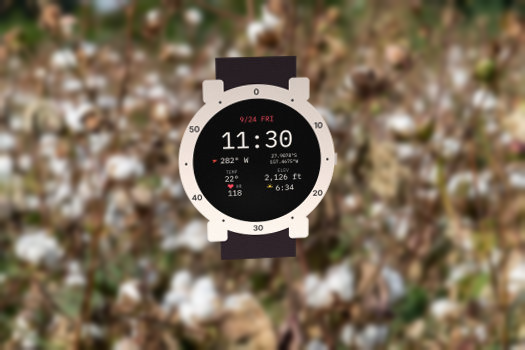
11:30
